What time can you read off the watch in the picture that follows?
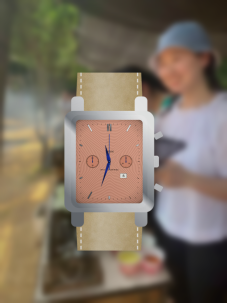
11:33
